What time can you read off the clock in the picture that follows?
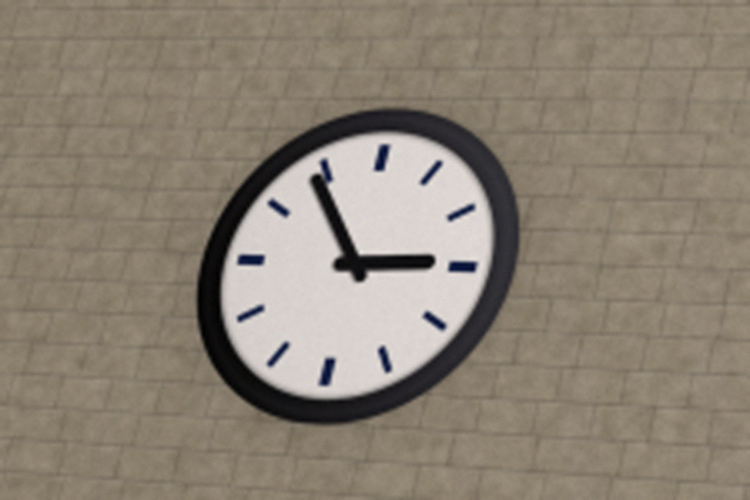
2:54
